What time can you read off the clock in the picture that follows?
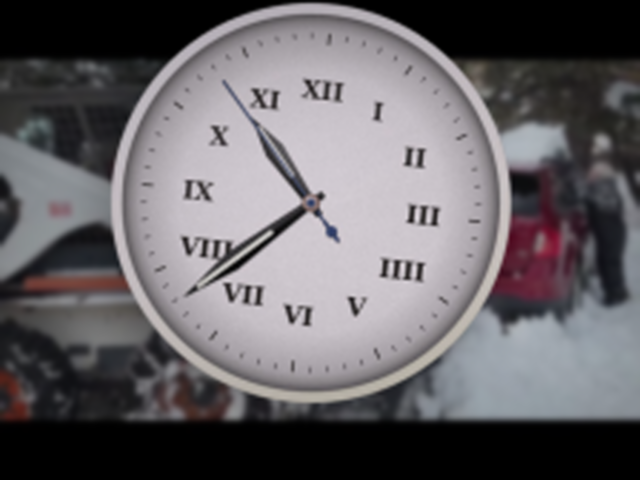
10:37:53
